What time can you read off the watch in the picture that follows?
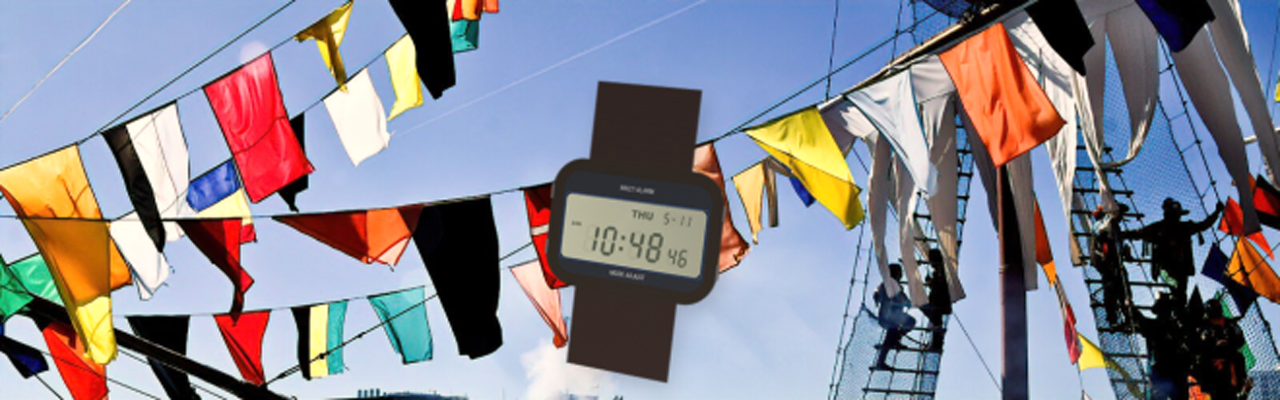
10:48:46
